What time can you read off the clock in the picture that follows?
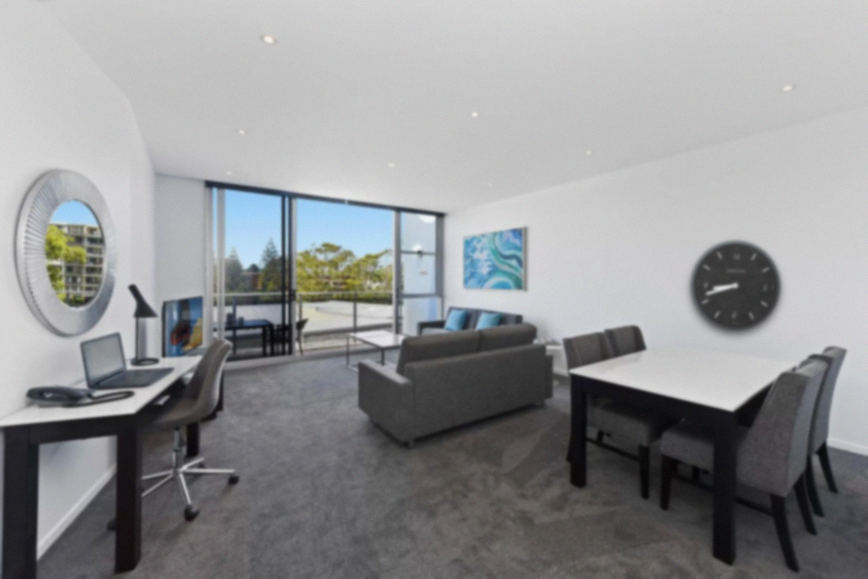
8:42
